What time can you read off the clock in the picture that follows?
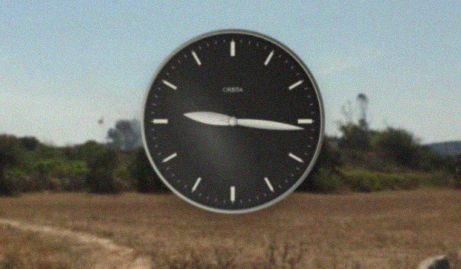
9:16
